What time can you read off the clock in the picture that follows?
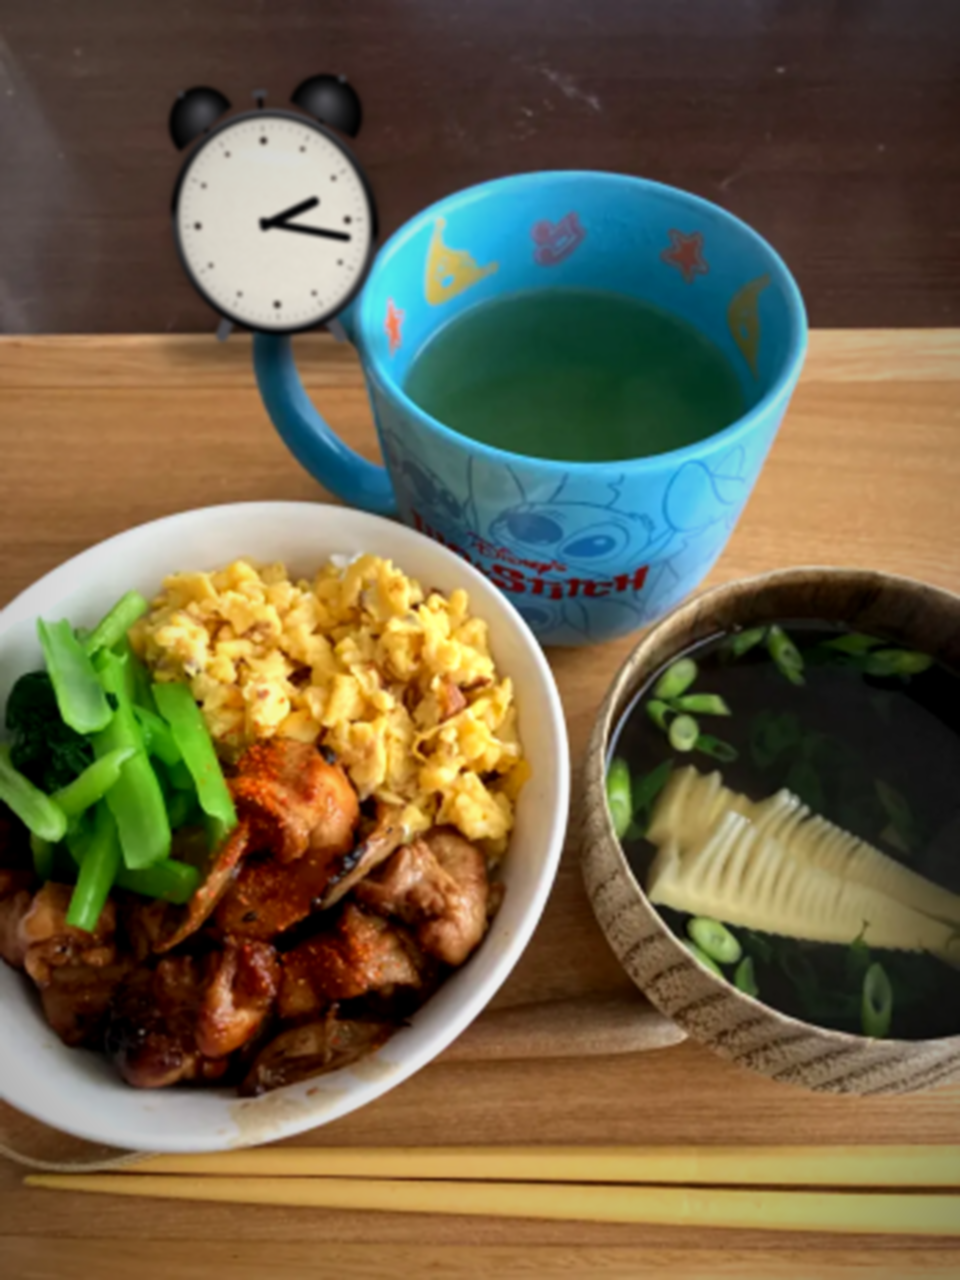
2:17
